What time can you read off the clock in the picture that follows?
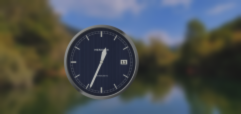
12:34
